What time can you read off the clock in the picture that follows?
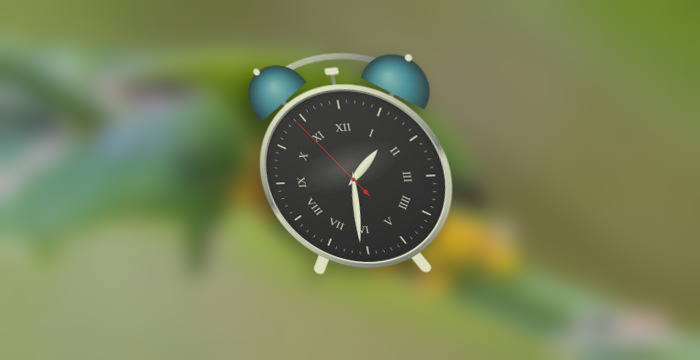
1:30:54
